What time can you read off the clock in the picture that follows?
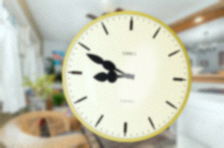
8:49
